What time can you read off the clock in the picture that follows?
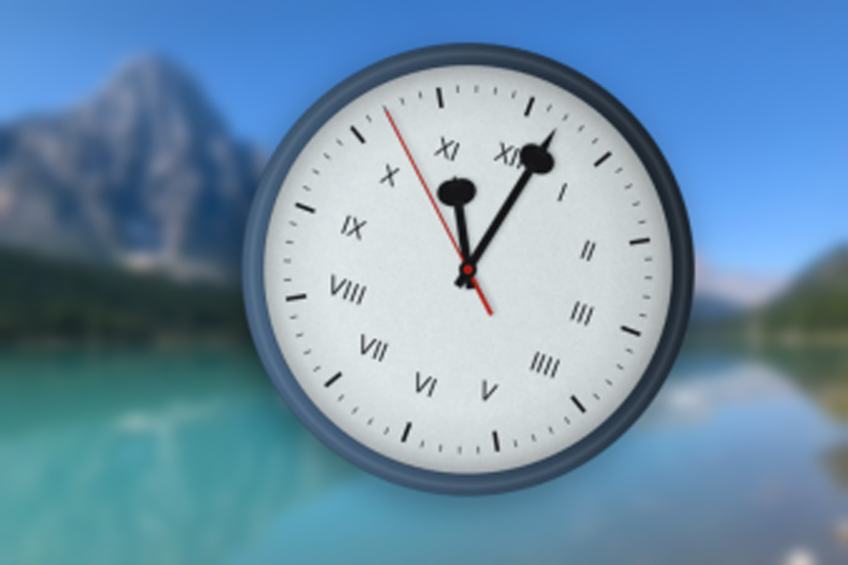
11:01:52
